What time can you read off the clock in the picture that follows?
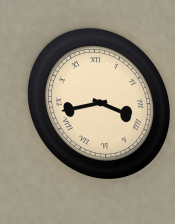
3:43
